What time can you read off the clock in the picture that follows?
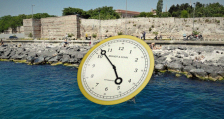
4:52
